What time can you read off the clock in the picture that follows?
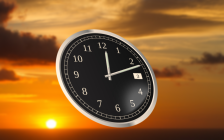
12:12
